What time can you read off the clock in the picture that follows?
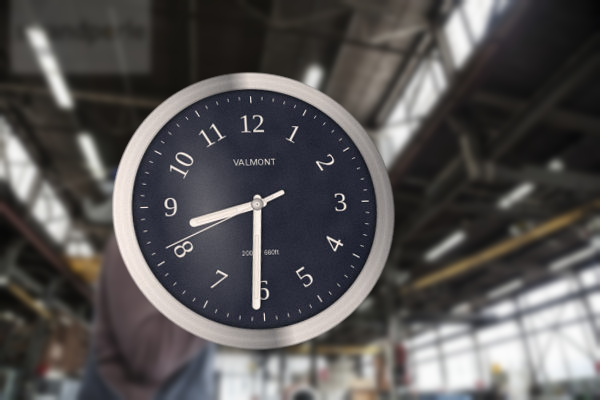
8:30:41
